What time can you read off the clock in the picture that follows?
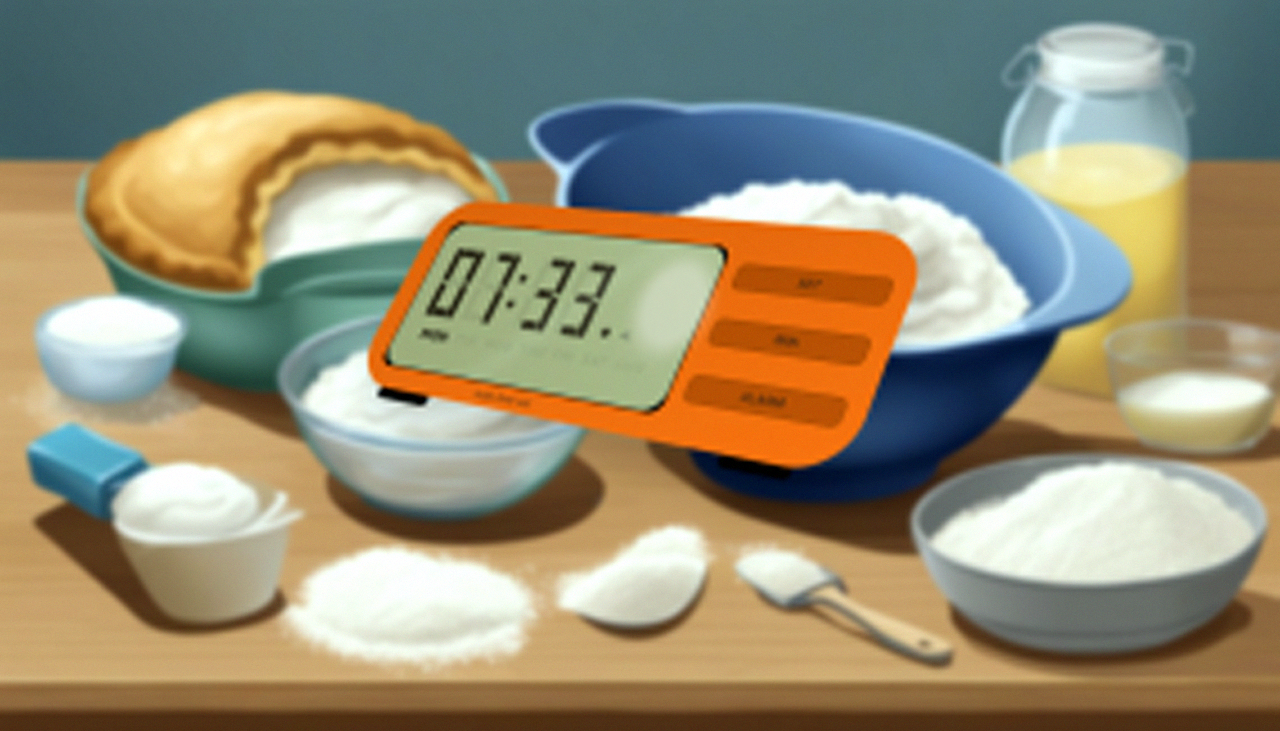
7:33
